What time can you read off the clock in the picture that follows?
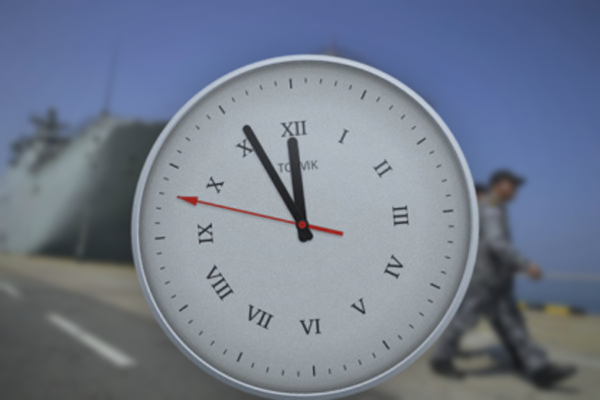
11:55:48
